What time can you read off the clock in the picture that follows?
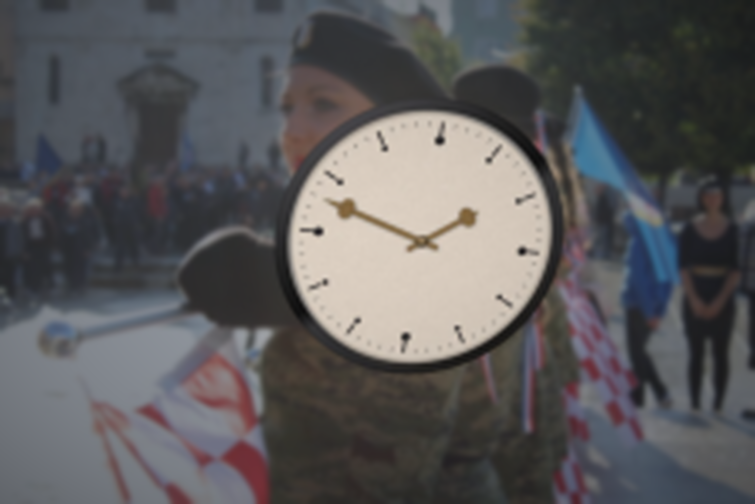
1:48
